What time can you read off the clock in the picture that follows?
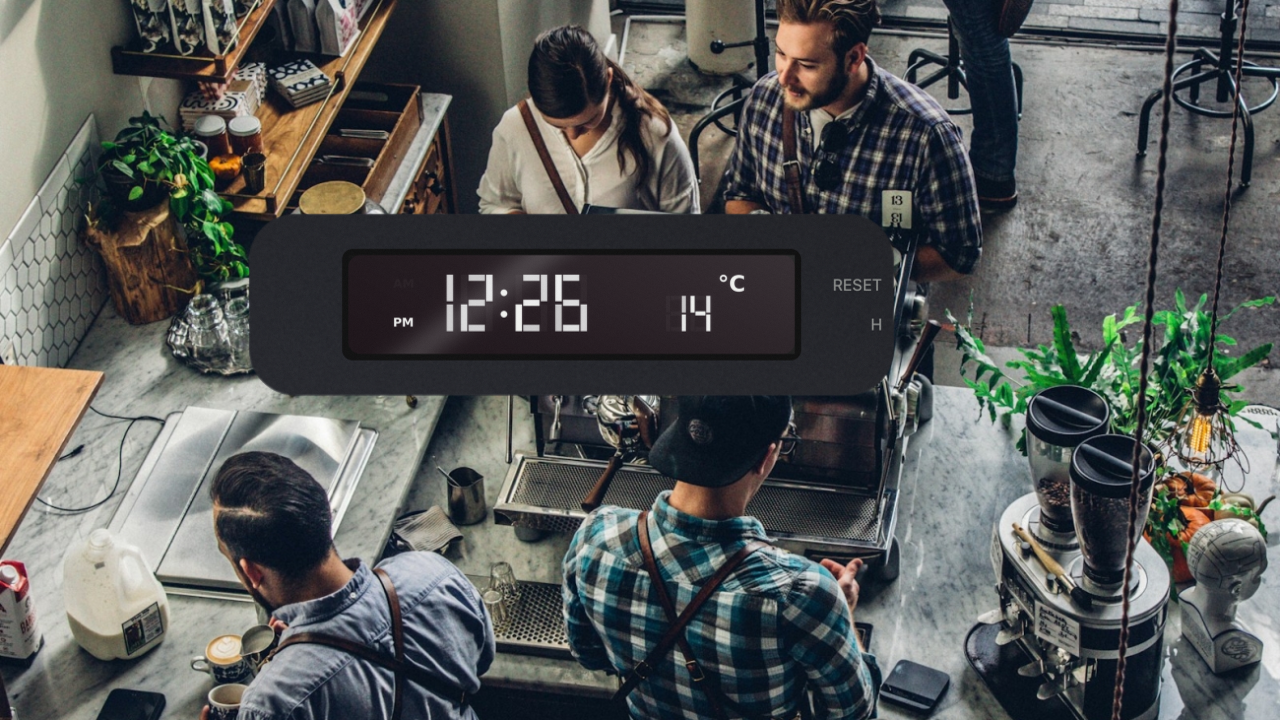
12:26
